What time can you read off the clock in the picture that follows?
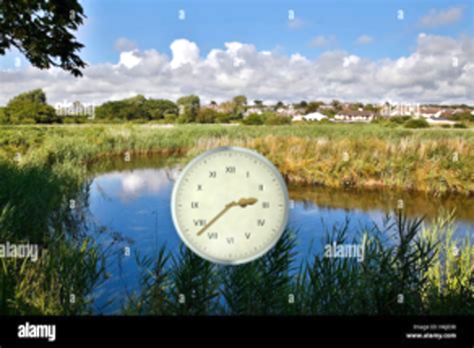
2:38
